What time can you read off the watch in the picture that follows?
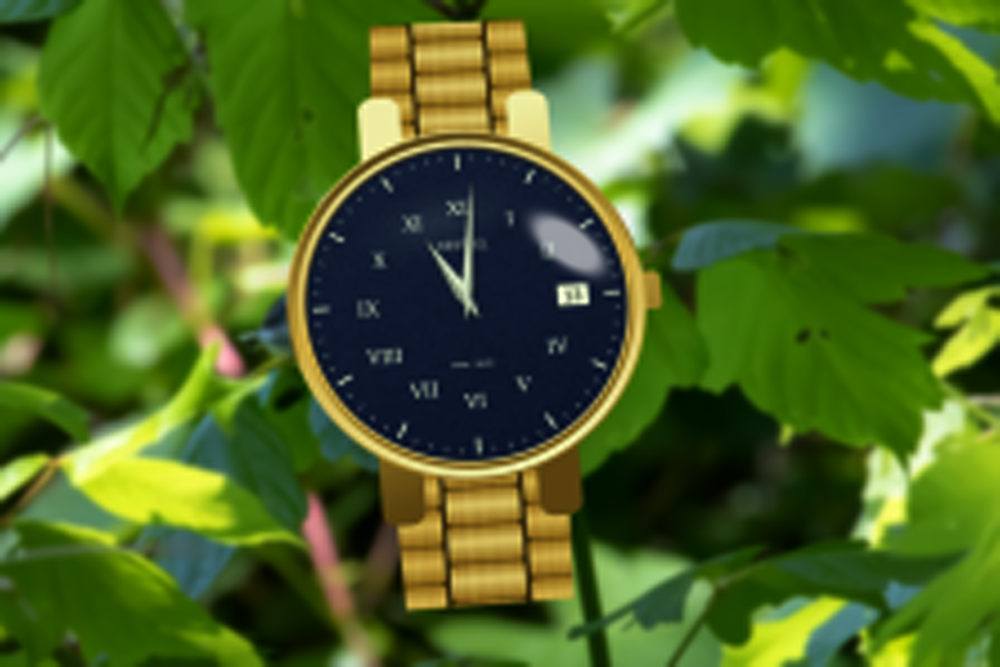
11:01
